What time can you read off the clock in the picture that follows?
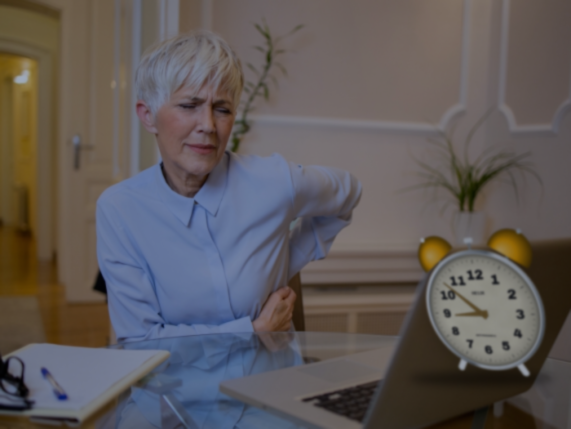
8:52
